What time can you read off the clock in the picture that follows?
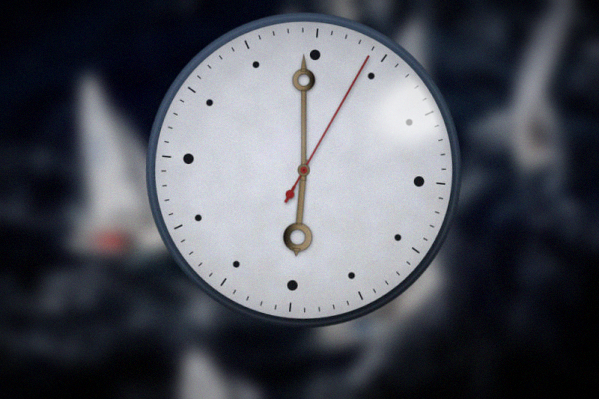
5:59:04
